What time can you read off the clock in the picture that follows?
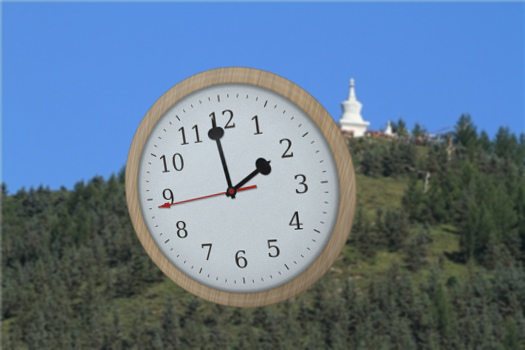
1:58:44
